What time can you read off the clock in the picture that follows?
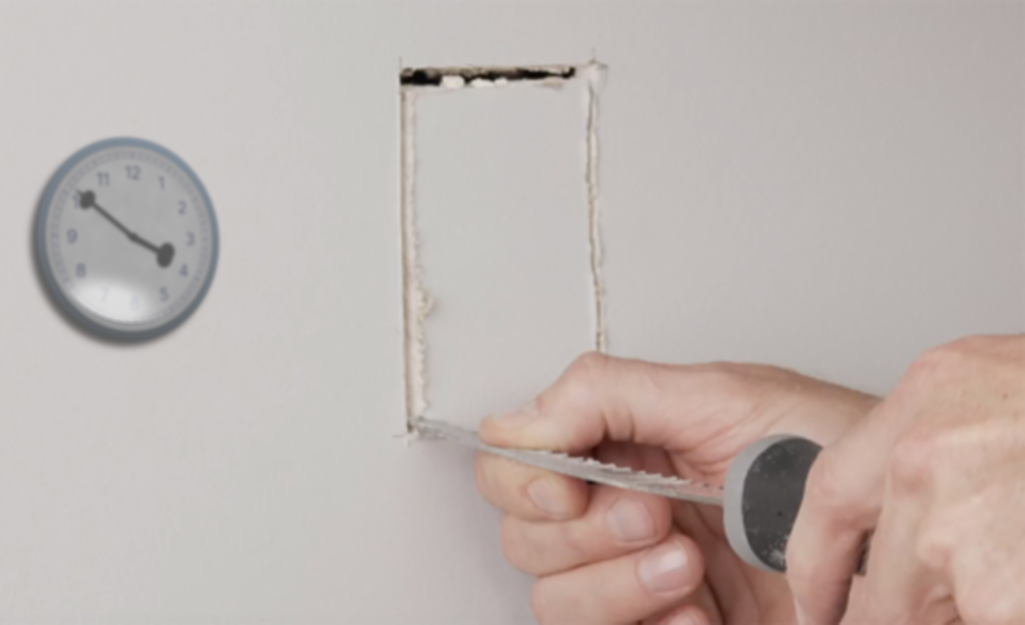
3:51
